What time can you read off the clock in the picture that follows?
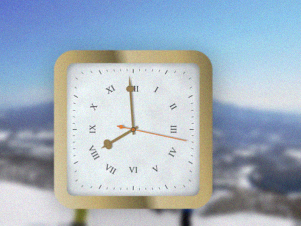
7:59:17
